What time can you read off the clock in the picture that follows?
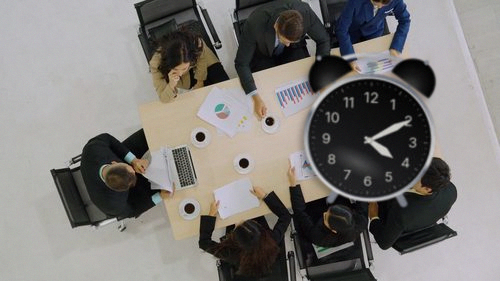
4:10
